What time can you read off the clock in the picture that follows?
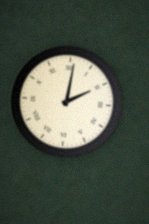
2:01
